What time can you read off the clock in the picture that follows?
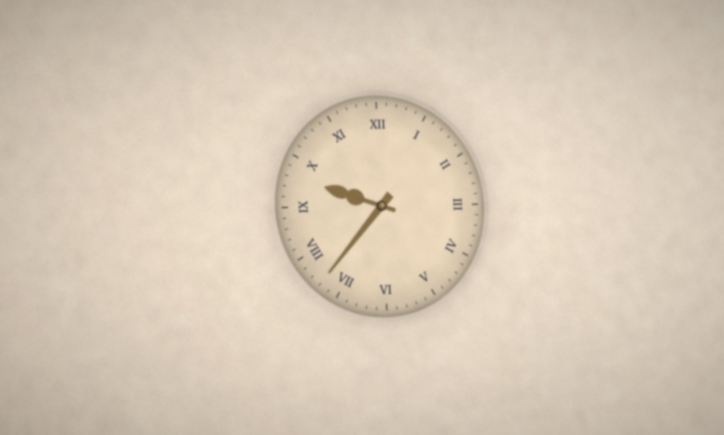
9:37
